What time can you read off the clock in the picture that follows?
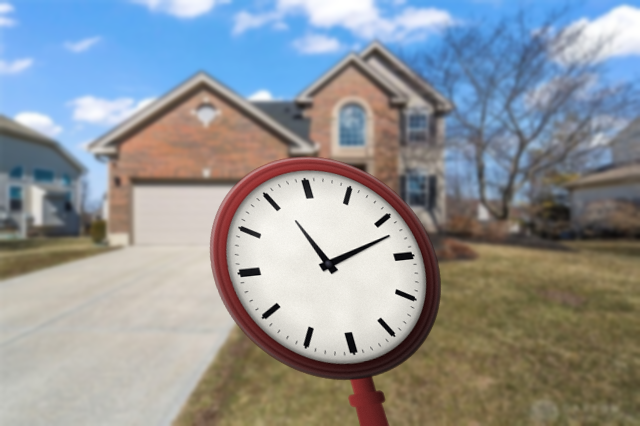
11:12
